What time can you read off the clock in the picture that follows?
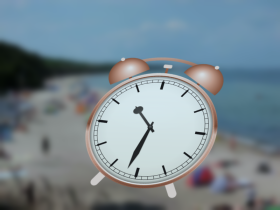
10:32
